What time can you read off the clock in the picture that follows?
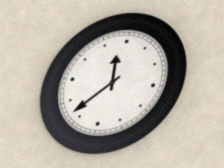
11:37
